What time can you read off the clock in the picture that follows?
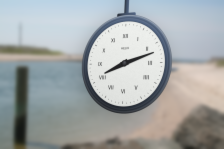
8:12
